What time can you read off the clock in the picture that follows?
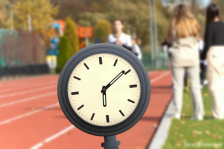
6:09
